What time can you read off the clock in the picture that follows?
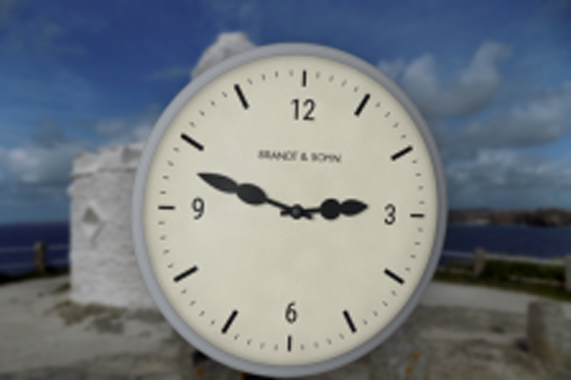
2:48
